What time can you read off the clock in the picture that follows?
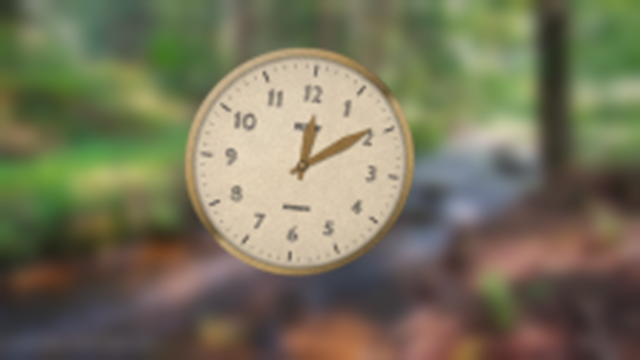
12:09
